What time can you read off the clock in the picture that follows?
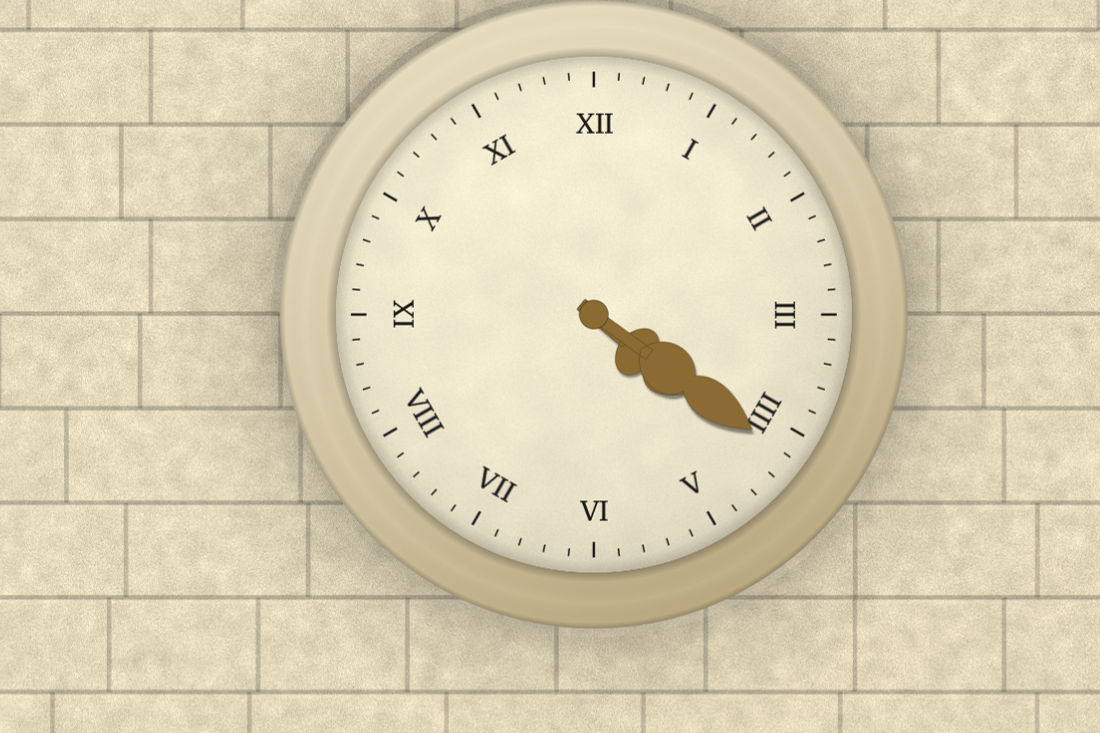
4:21
